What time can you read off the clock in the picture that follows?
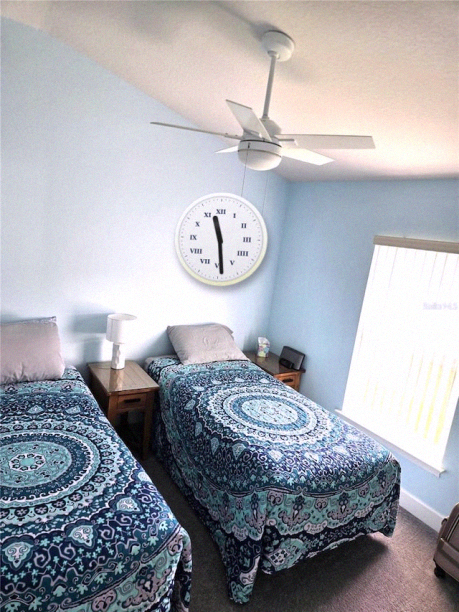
11:29
